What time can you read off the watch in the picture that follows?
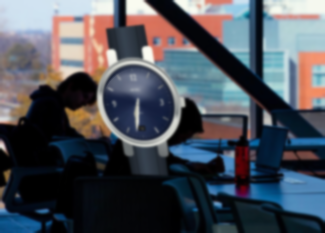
6:32
